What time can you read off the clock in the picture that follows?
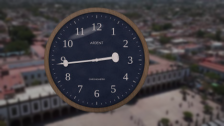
2:44
